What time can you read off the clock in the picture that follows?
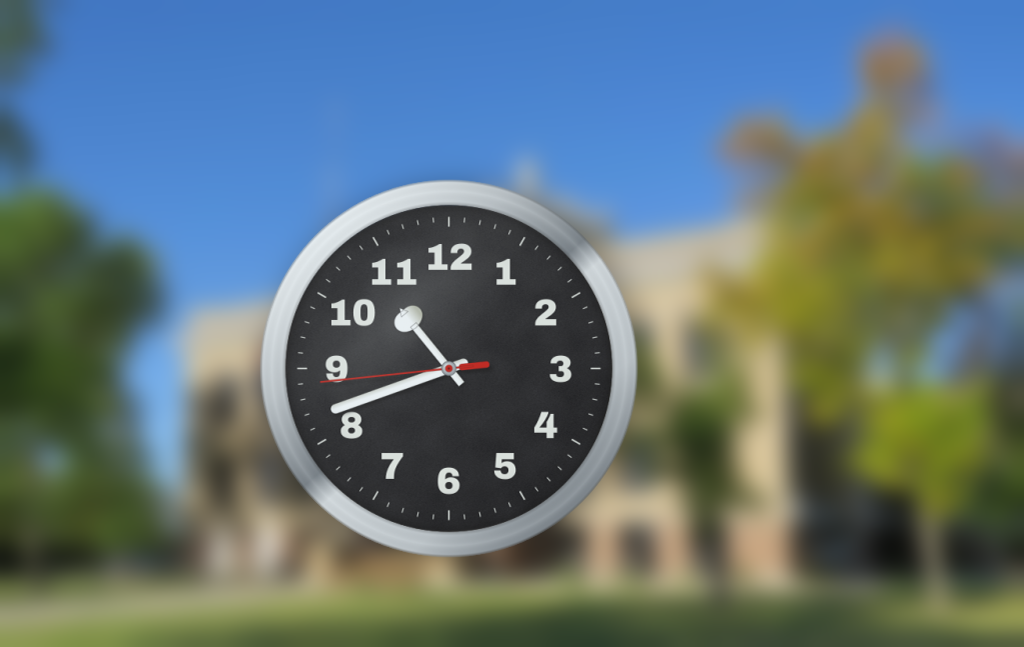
10:41:44
